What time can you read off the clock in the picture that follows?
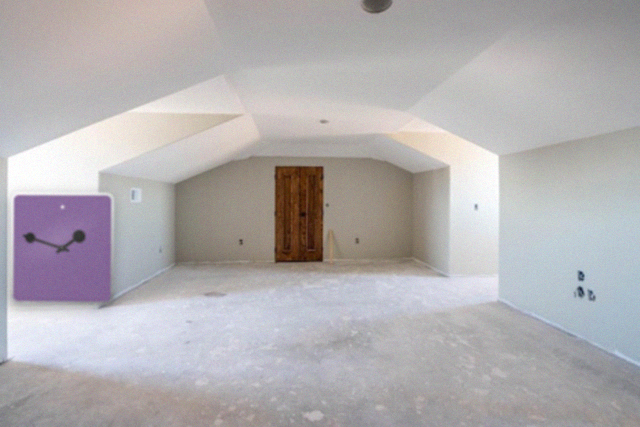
1:48
